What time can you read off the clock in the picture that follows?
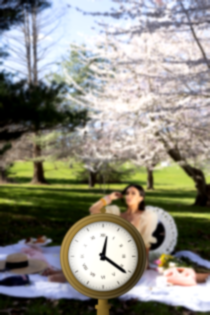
12:21
